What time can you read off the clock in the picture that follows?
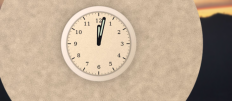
12:02
